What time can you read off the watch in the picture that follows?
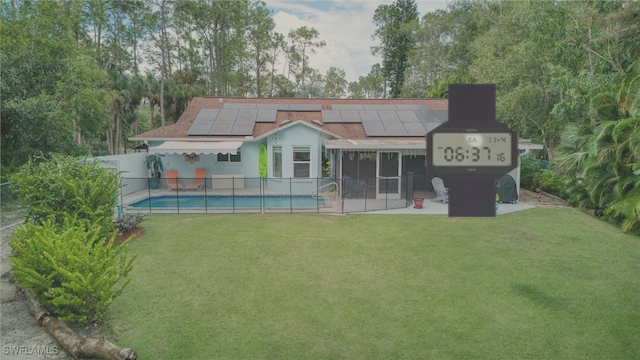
6:37:16
